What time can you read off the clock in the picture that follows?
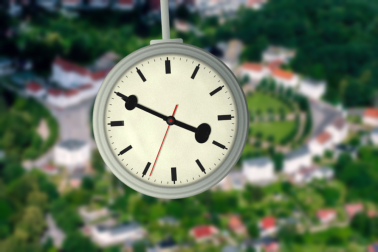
3:49:34
